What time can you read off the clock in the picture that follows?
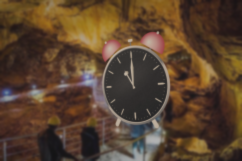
11:00
